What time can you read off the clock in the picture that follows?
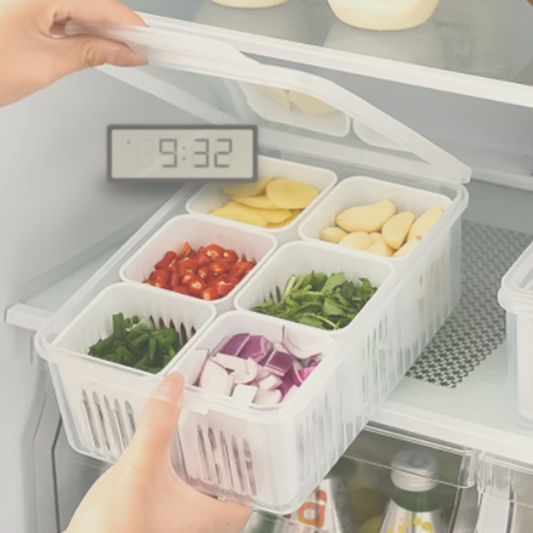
9:32
